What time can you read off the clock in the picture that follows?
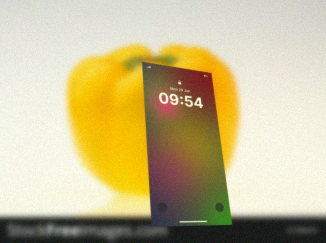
9:54
